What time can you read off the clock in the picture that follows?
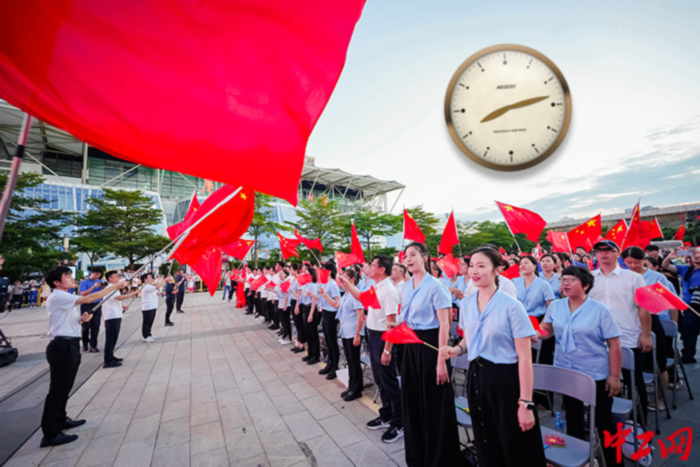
8:13
